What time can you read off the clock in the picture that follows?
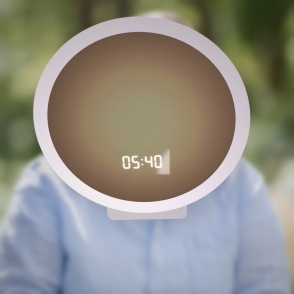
5:40
